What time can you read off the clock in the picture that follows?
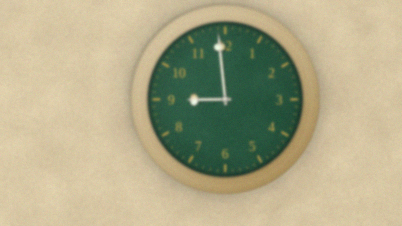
8:59
